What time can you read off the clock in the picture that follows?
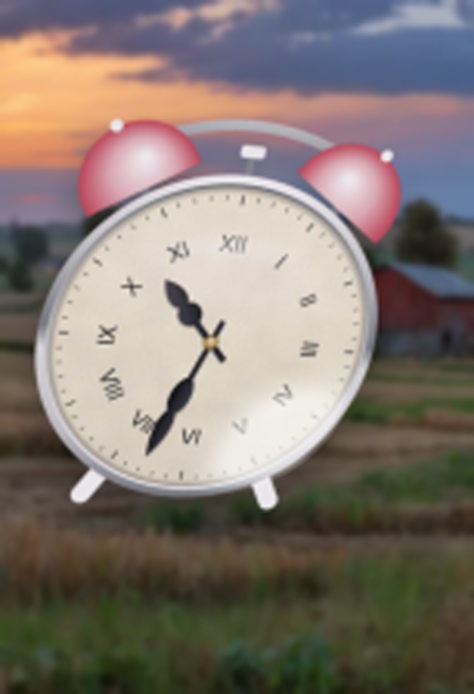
10:33
